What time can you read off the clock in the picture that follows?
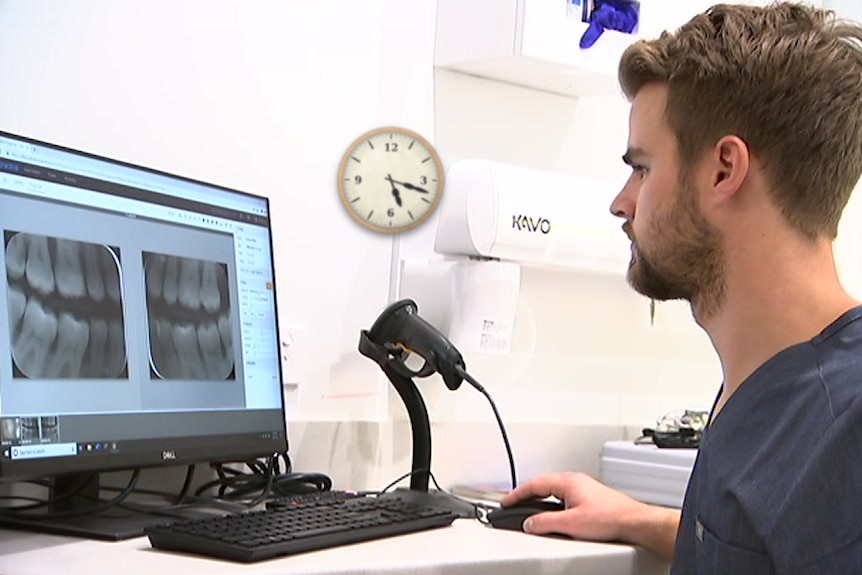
5:18
